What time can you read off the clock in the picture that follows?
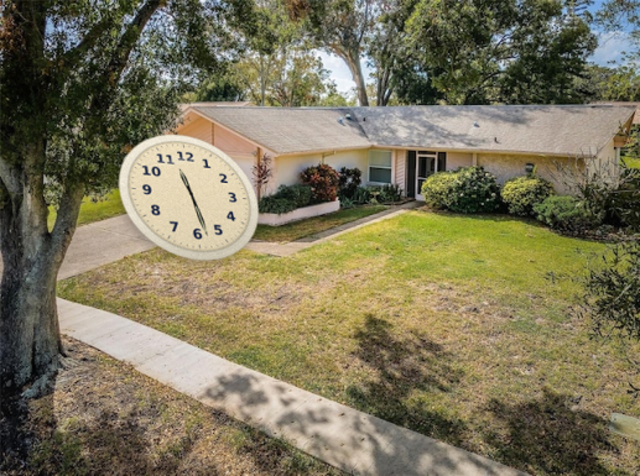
11:28
